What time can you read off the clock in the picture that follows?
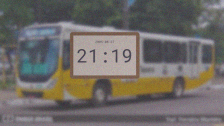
21:19
